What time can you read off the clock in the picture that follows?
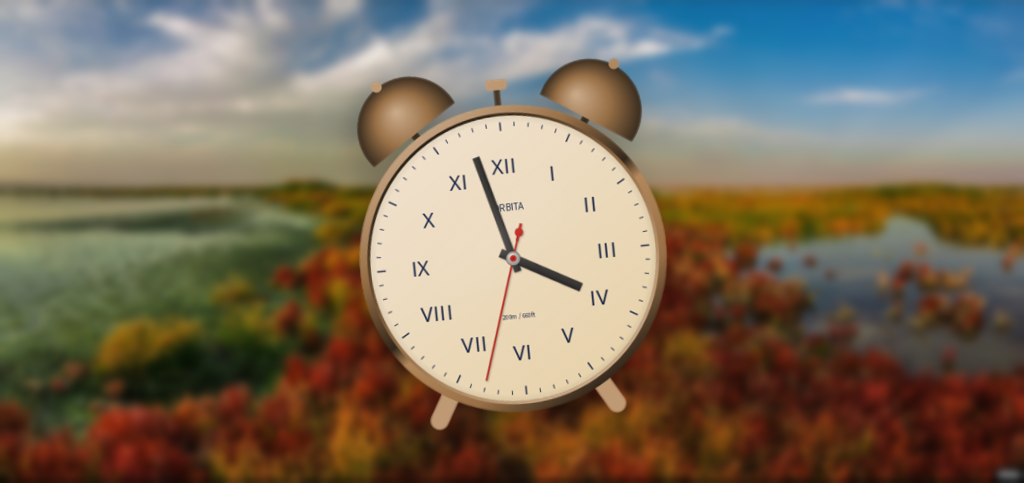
3:57:33
